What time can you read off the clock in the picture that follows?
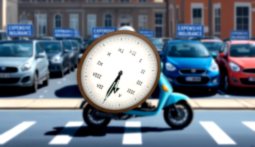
5:30
